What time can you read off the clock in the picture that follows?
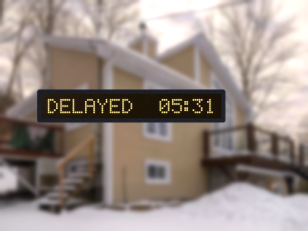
5:31
